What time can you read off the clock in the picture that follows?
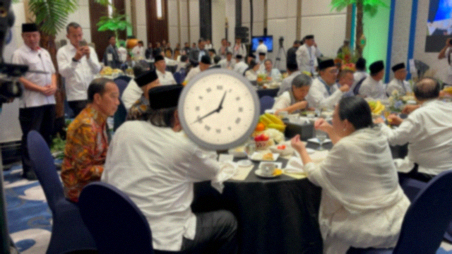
12:40
